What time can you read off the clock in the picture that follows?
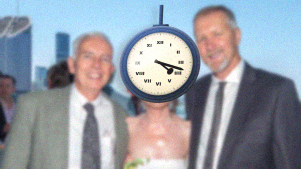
4:18
